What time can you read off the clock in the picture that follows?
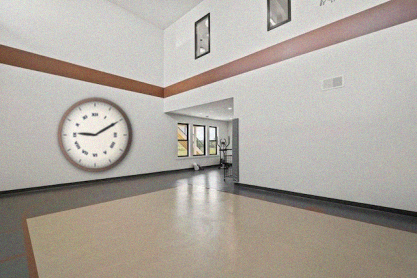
9:10
